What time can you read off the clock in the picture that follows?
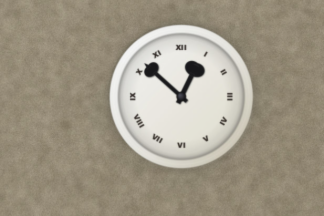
12:52
